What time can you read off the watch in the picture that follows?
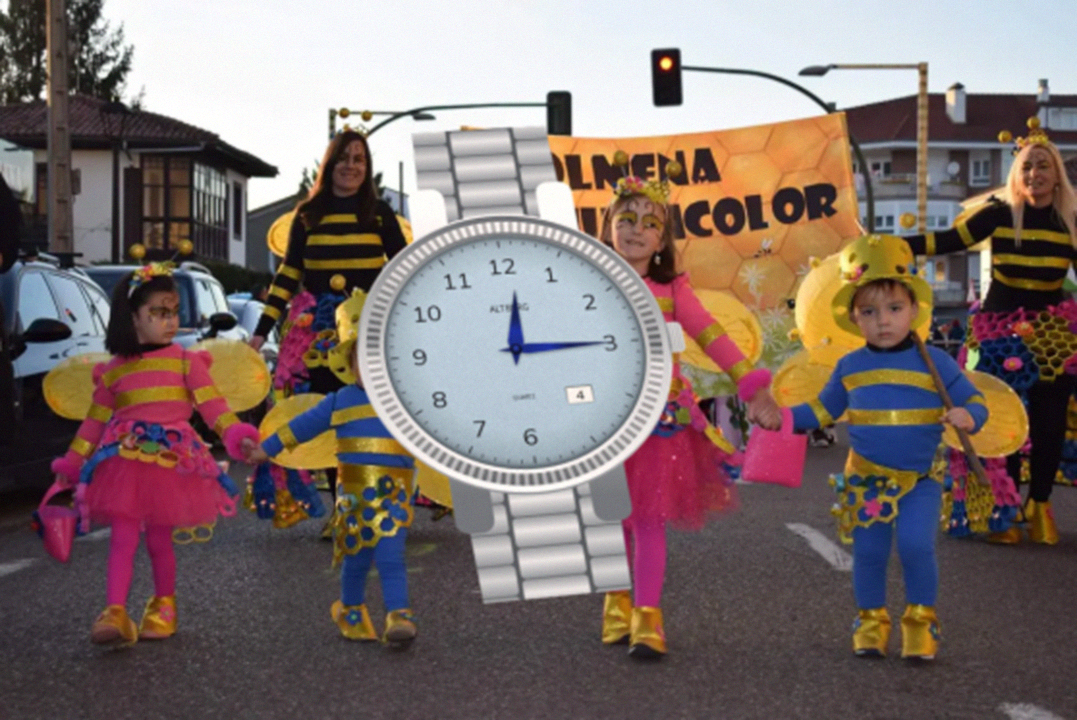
12:15
